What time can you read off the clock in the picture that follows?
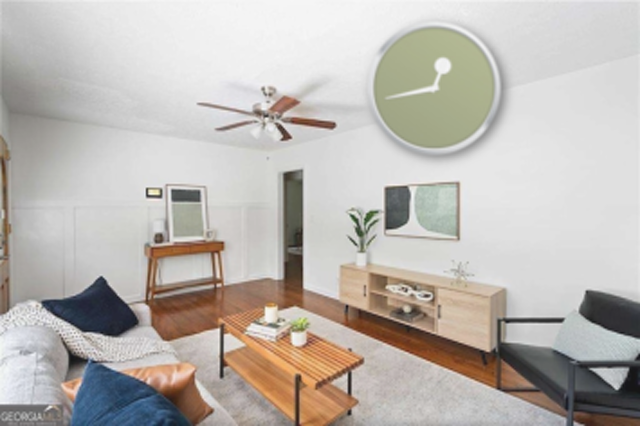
12:43
